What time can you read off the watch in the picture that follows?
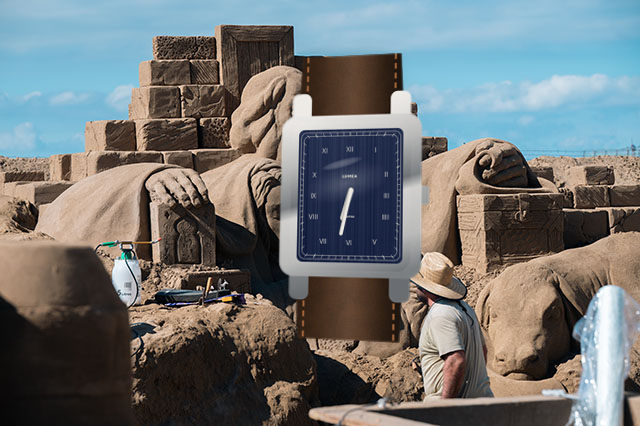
6:32
